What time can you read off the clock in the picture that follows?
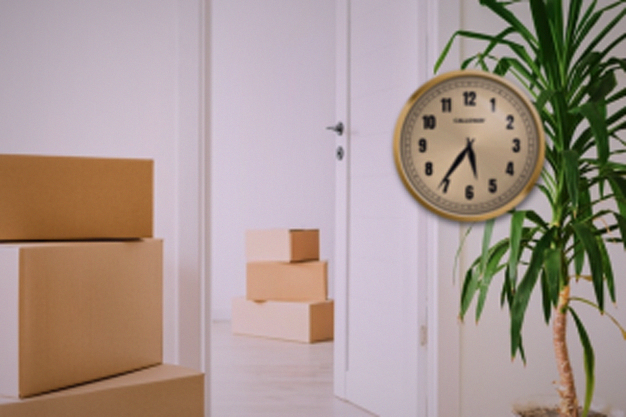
5:36
